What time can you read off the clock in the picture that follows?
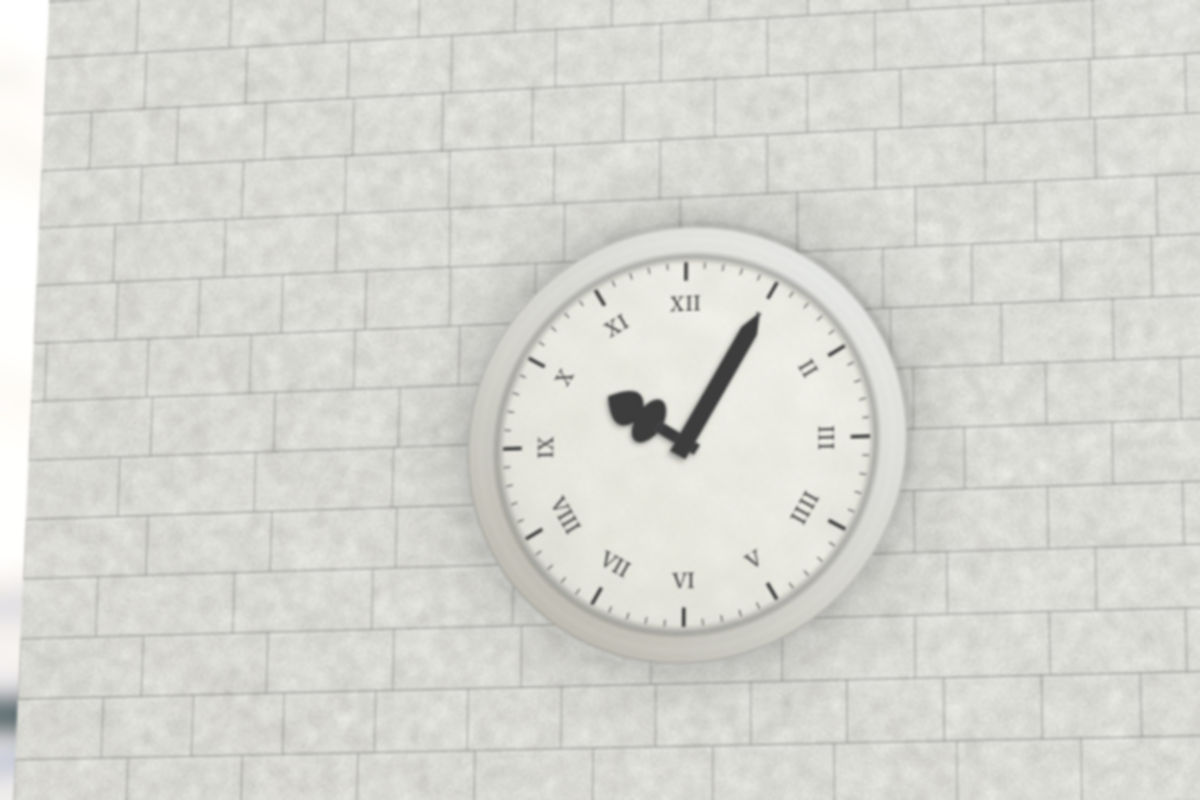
10:05
